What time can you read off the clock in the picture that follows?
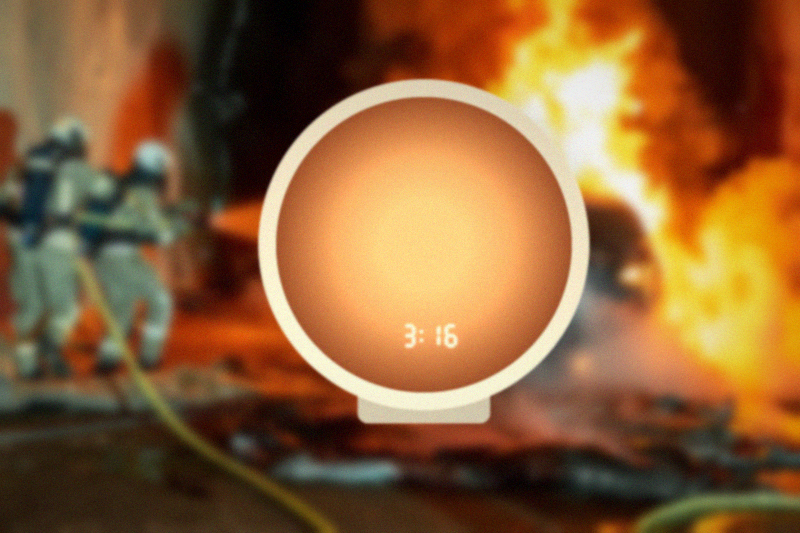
3:16
